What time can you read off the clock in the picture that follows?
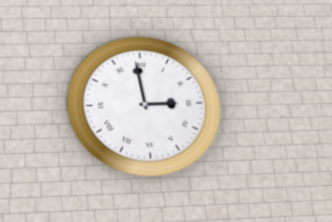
2:59
